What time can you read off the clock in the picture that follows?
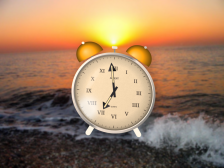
6:59
